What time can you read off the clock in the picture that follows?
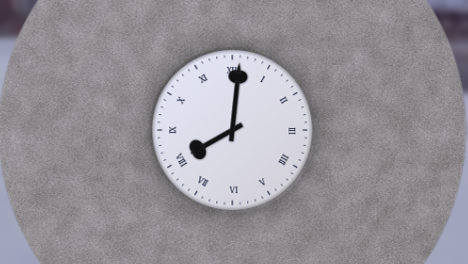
8:01
